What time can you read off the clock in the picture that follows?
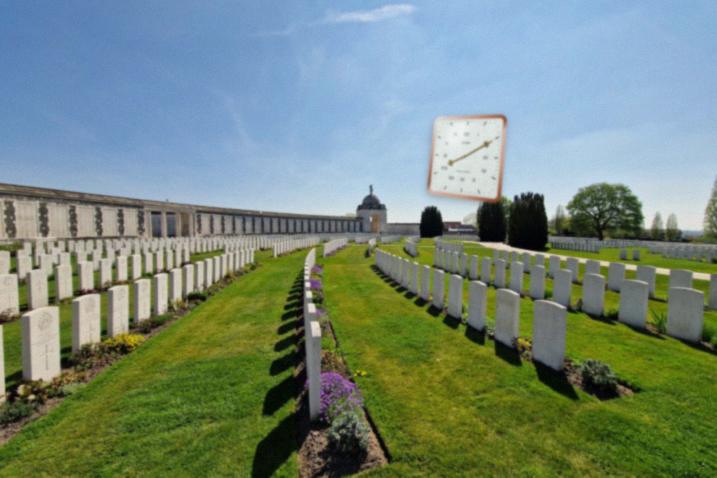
8:10
